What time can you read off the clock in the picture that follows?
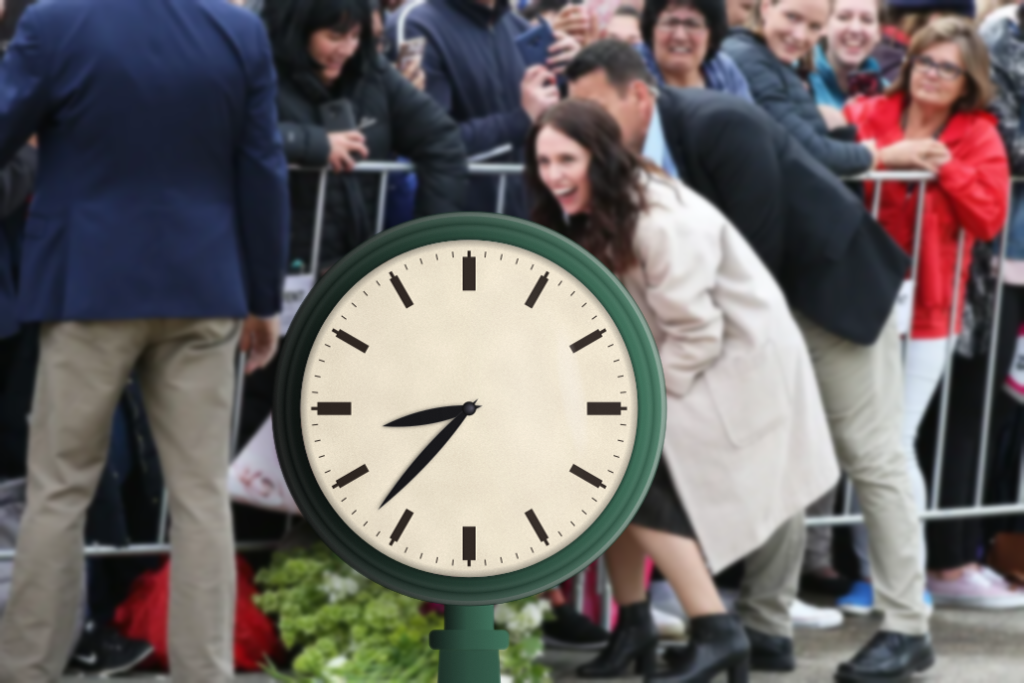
8:37
